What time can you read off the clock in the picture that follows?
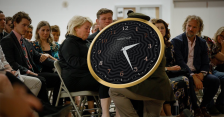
2:26
